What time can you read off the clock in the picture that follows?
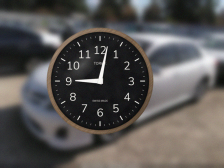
9:02
